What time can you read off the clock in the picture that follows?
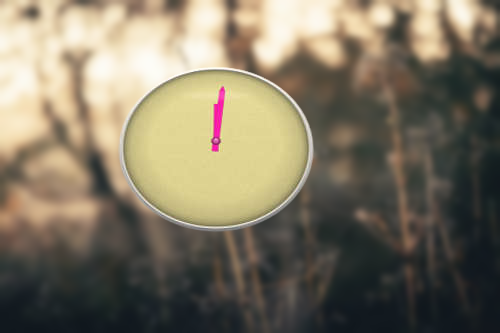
12:01
